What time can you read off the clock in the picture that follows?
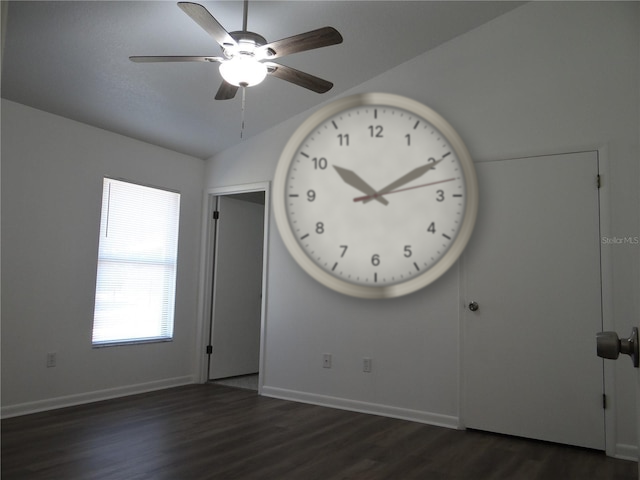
10:10:13
